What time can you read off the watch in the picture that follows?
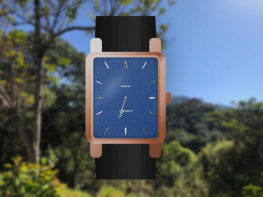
6:33
